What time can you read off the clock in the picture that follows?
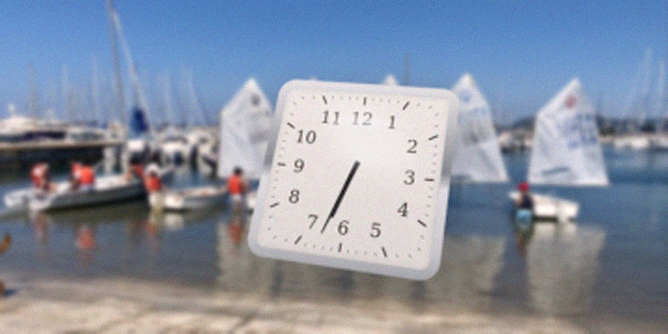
6:33
